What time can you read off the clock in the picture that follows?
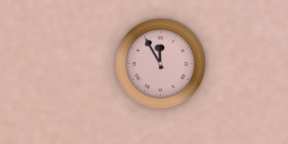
11:55
